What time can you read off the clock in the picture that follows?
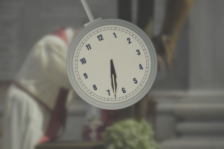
6:33
